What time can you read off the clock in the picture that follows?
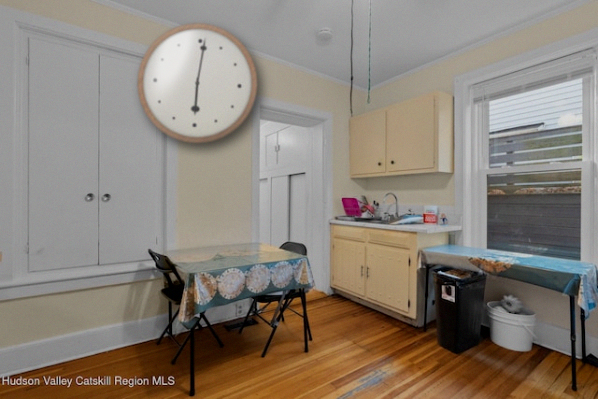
6:01
